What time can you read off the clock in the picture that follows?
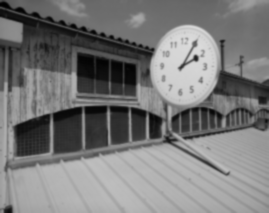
2:05
